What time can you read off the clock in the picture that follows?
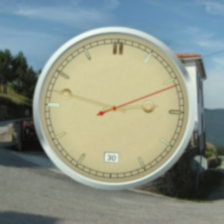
2:47:11
